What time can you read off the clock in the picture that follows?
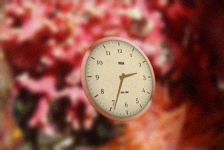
2:34
